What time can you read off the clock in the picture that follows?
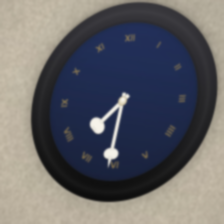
7:31
